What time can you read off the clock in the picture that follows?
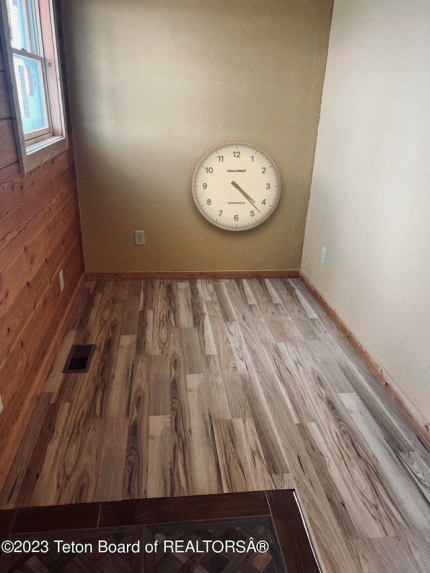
4:23
